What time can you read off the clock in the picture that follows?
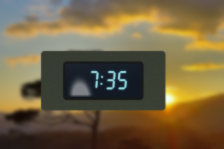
7:35
